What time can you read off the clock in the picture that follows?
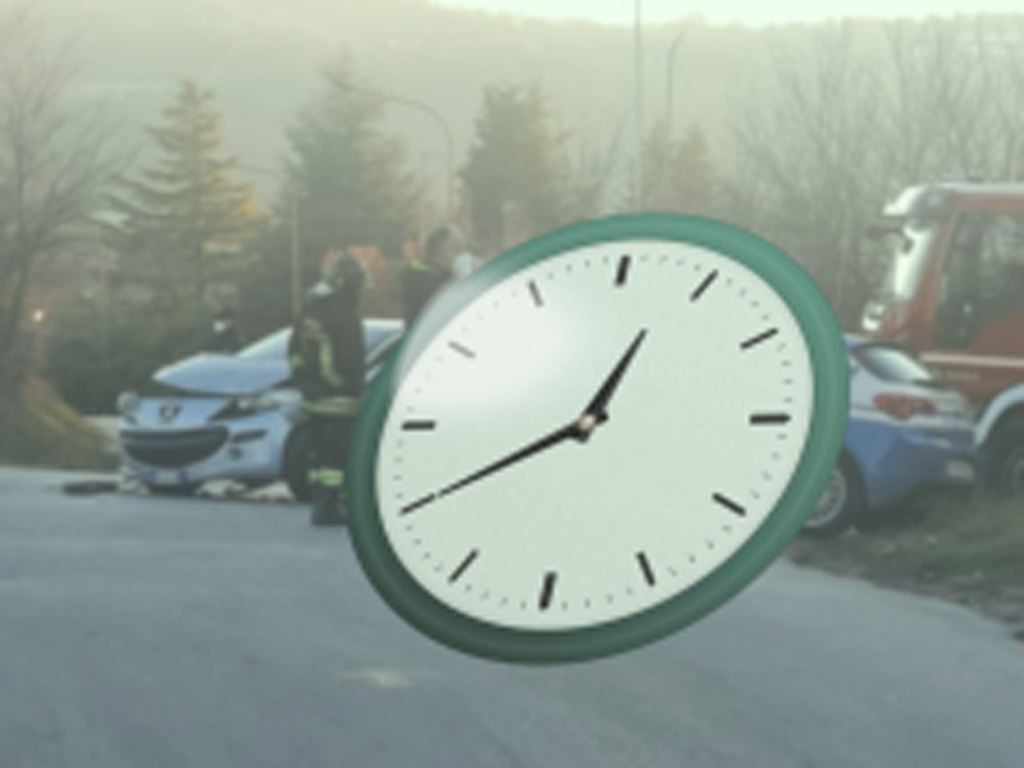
12:40
